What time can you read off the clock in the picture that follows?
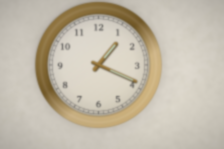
1:19
